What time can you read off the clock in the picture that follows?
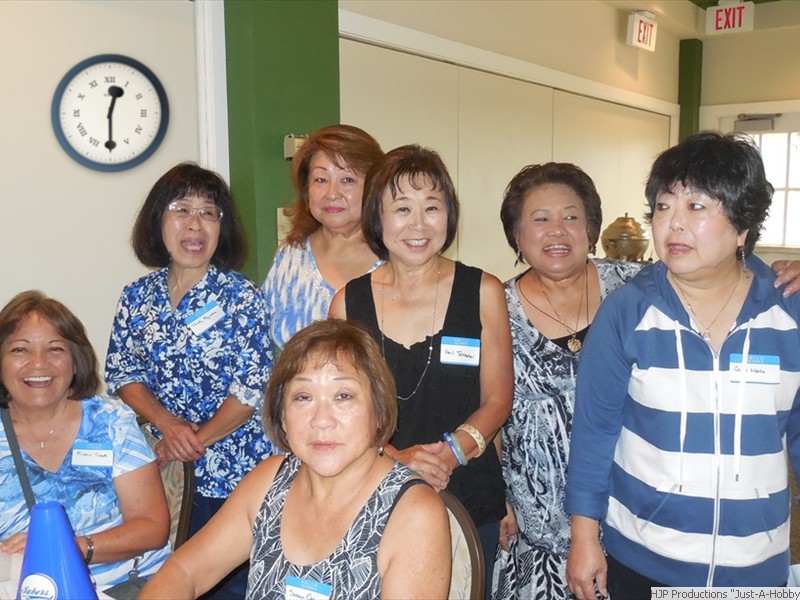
12:30
